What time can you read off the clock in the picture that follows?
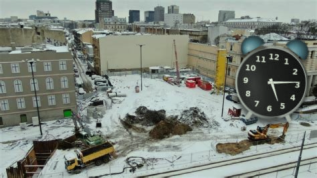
5:14
